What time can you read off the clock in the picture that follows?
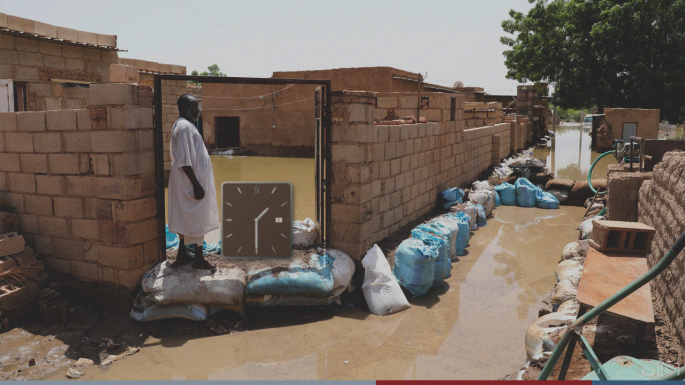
1:30
